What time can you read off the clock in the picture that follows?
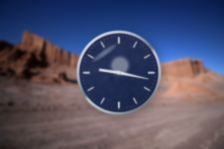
9:17
